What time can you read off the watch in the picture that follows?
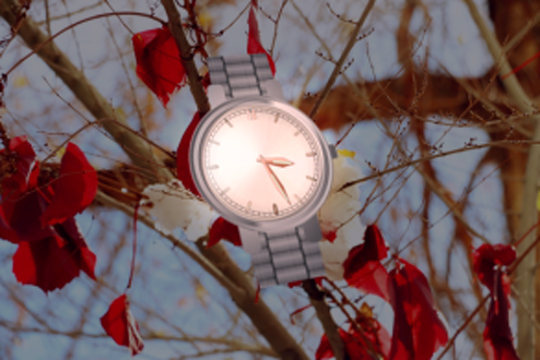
3:27
